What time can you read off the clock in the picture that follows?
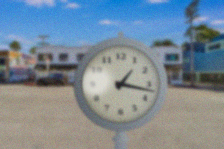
1:17
